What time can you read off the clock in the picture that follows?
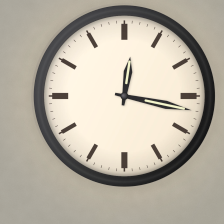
12:17
